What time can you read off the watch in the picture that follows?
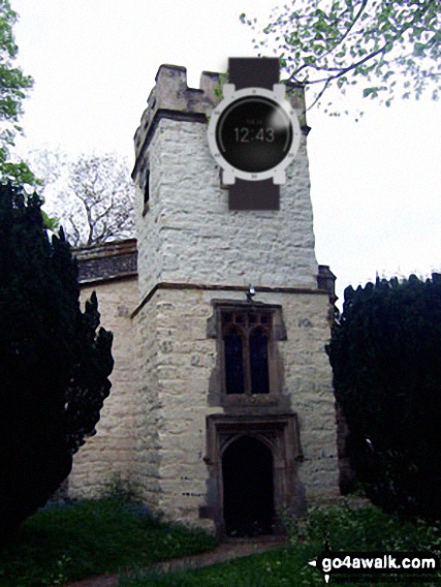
12:43
